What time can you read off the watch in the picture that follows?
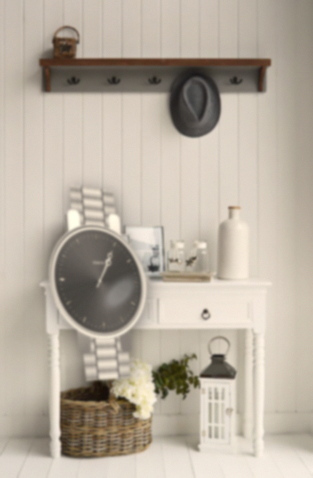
1:05
